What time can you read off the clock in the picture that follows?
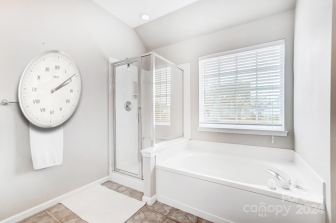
2:09
